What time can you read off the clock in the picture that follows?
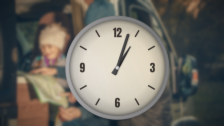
1:03
